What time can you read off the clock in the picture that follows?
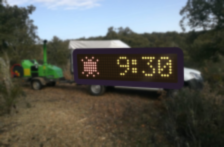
9:30
